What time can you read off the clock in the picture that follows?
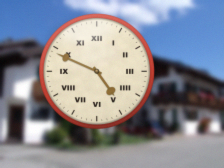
4:49
